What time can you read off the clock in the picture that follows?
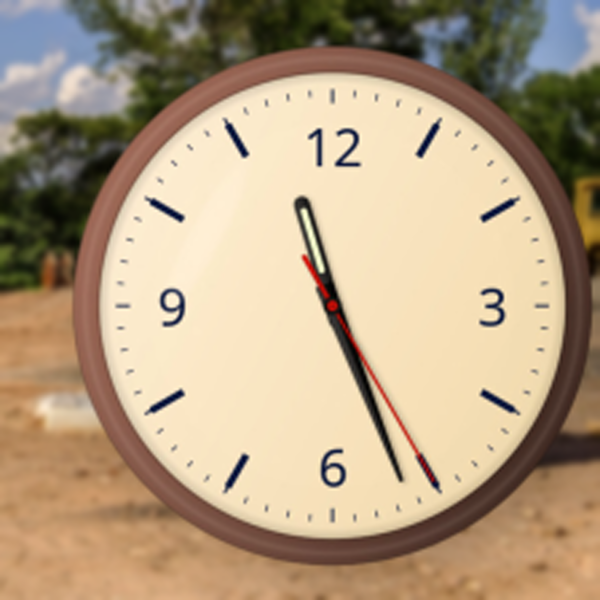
11:26:25
